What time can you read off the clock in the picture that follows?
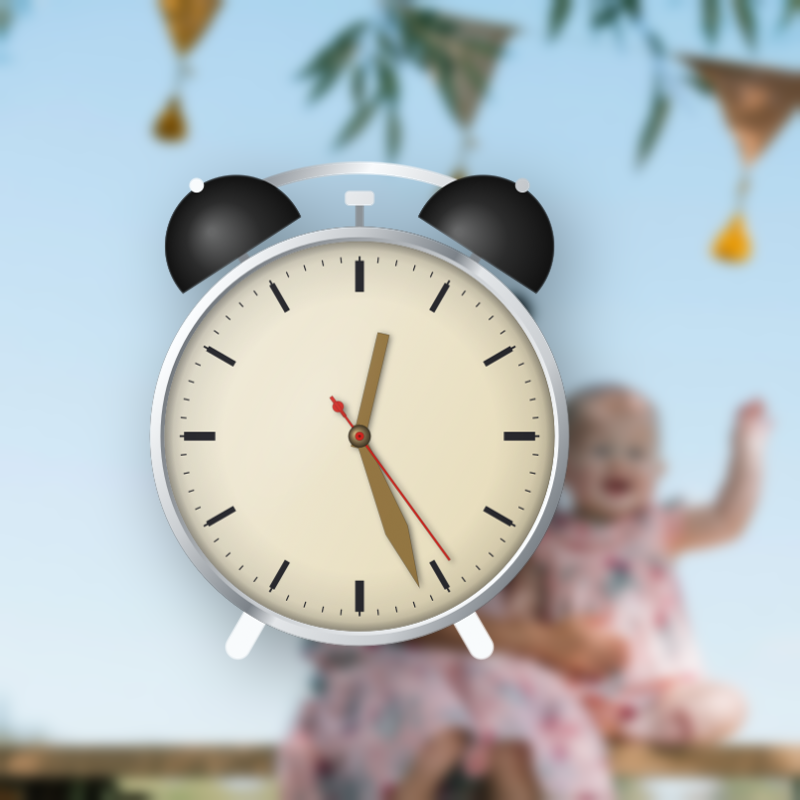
12:26:24
